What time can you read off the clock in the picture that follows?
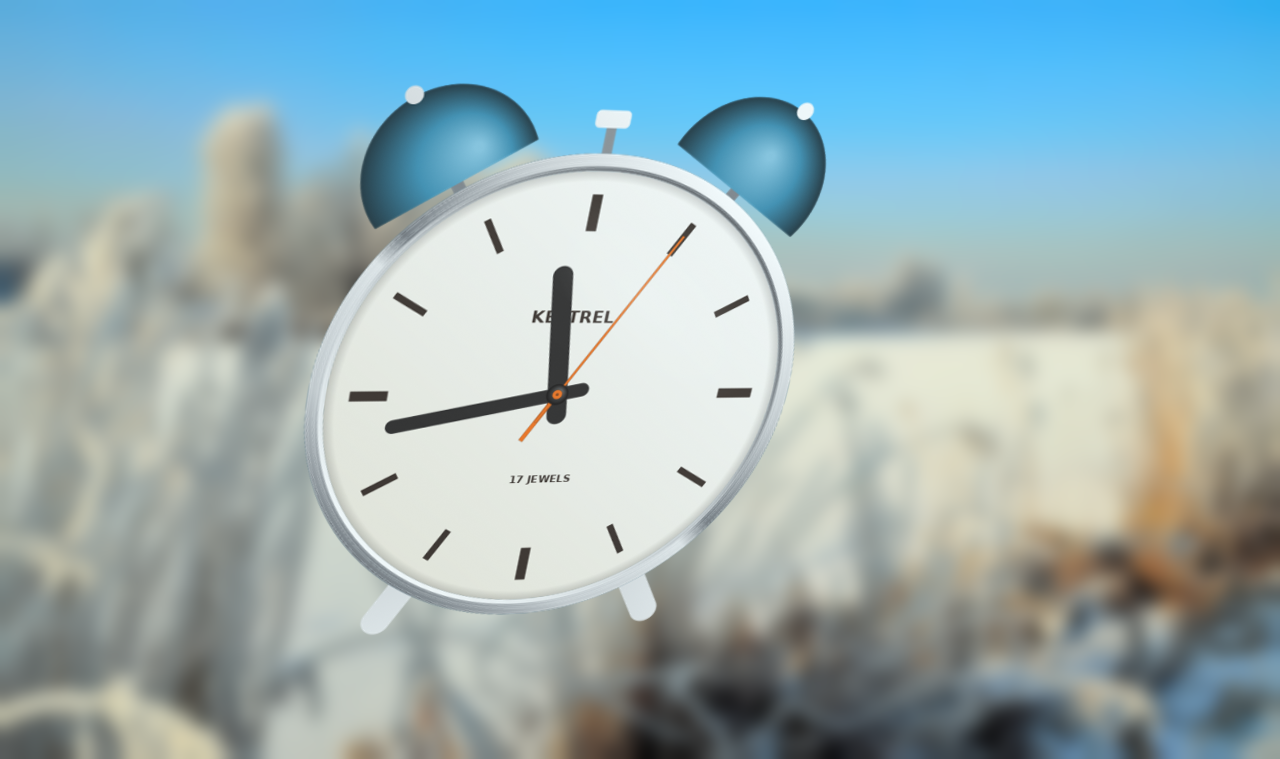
11:43:05
